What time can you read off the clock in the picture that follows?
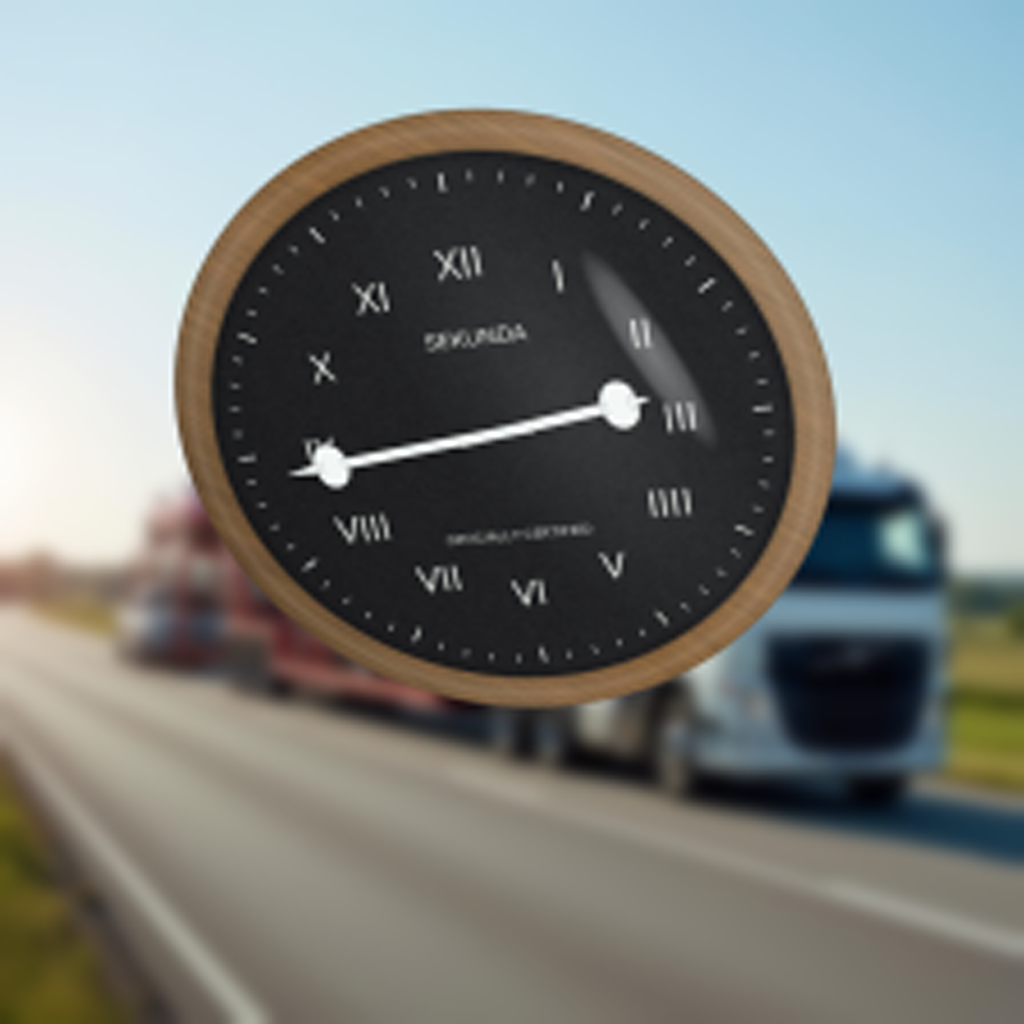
2:44
